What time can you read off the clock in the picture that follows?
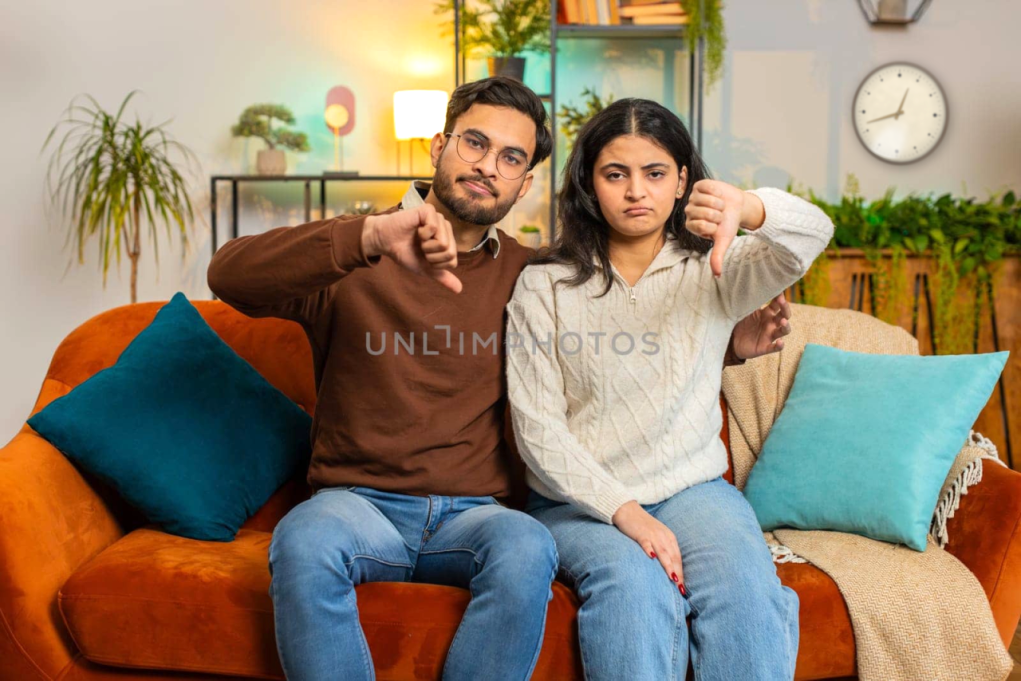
12:42
